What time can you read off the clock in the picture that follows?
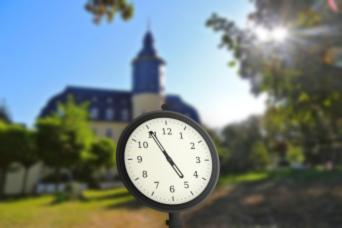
4:55
